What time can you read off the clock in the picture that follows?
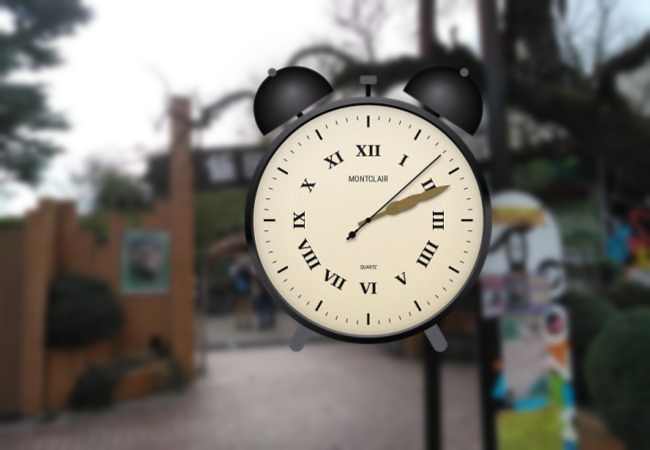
2:11:08
